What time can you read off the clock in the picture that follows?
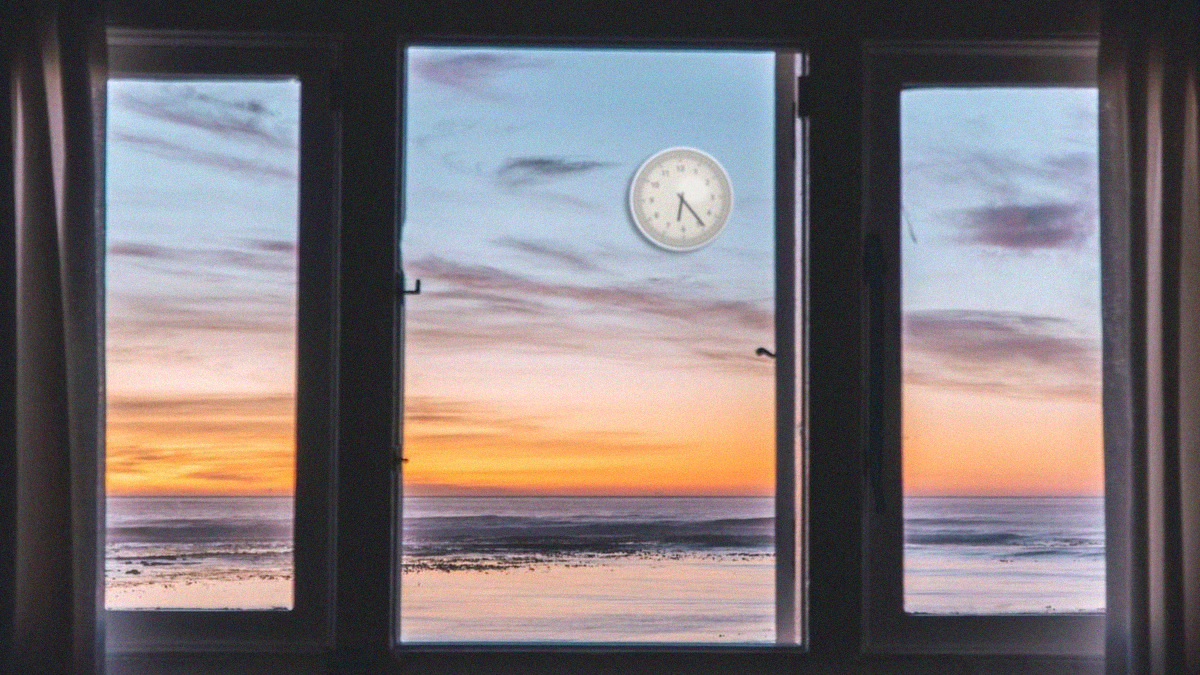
6:24
